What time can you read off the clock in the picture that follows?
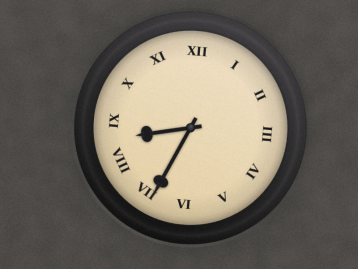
8:34
